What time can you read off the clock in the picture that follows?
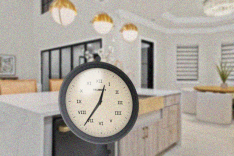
12:36
